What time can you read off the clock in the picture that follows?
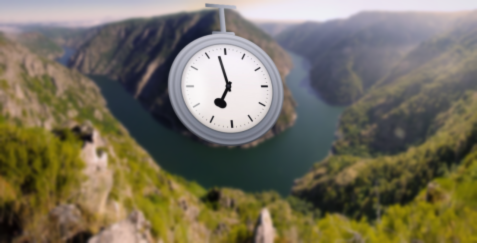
6:58
